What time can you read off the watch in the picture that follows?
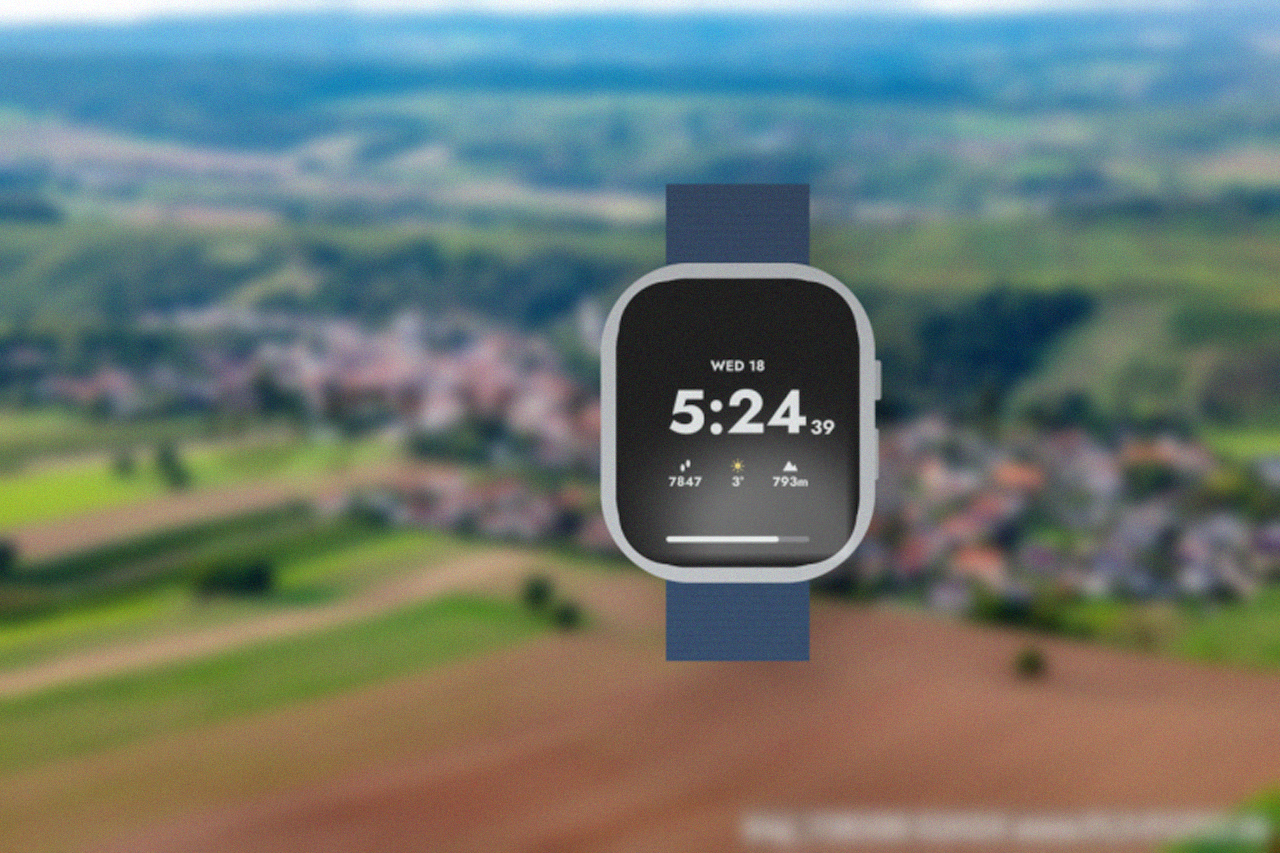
5:24:39
